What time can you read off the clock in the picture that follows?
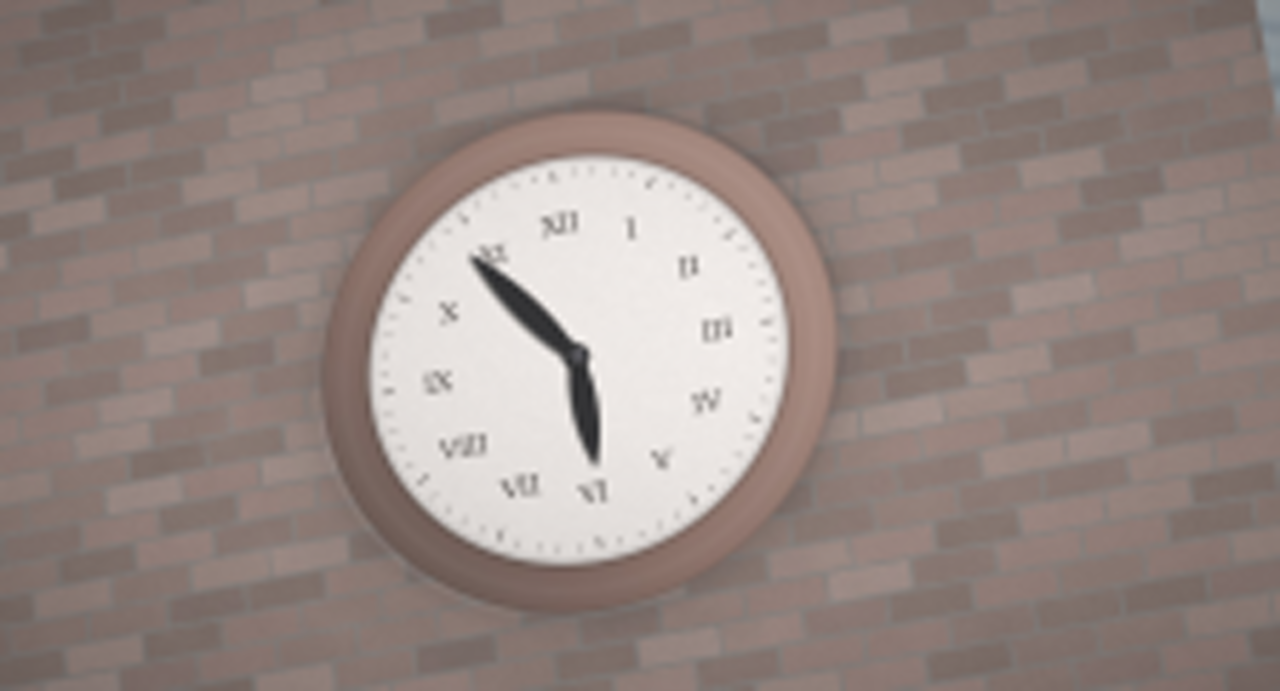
5:54
